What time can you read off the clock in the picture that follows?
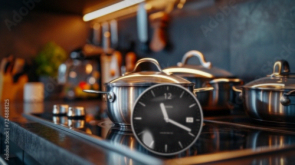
11:19
